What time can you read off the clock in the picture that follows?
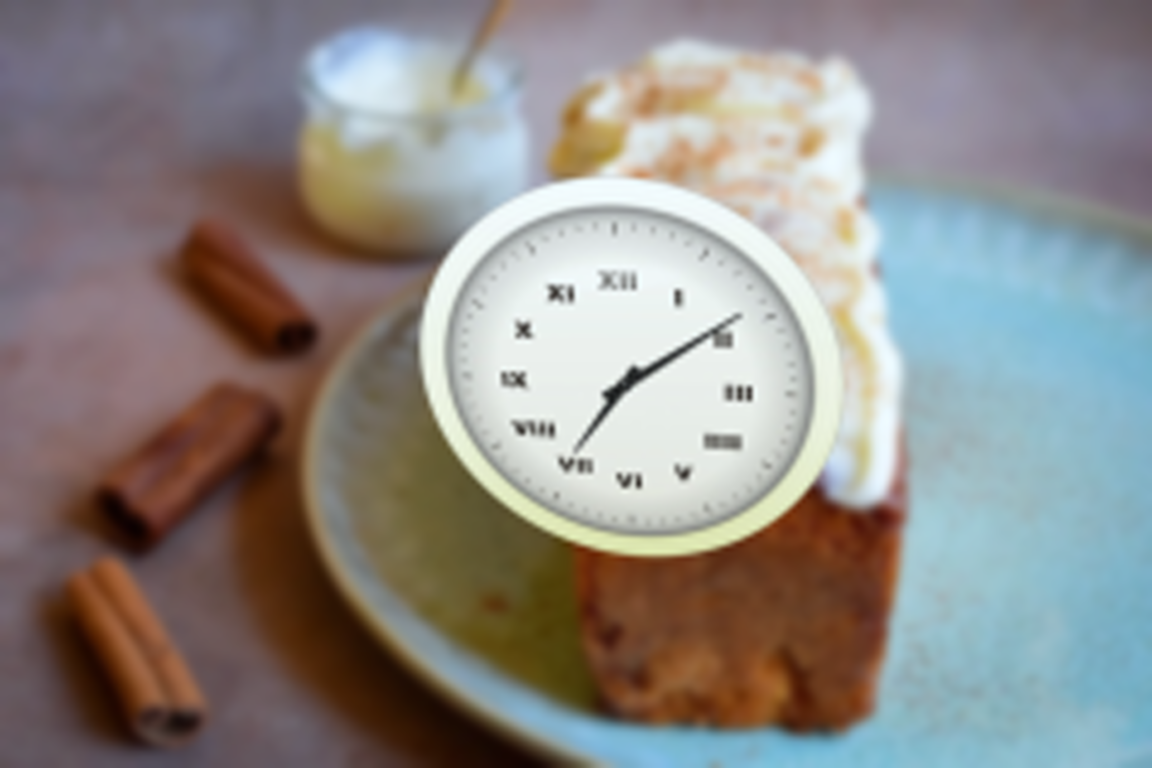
7:09
